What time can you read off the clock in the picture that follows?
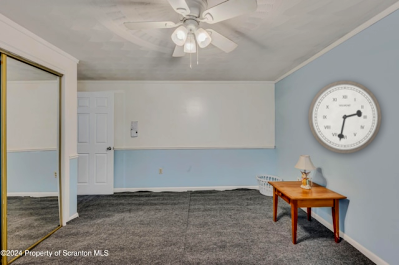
2:32
